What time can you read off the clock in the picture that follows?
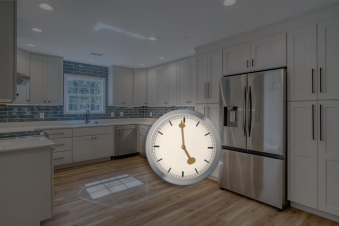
4:59
